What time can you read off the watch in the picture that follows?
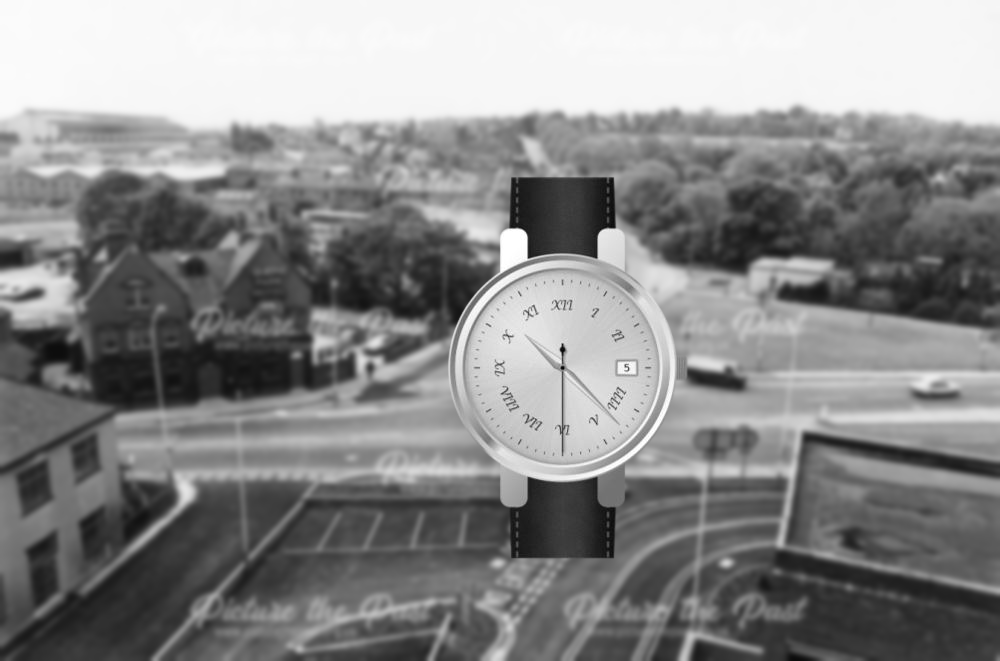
10:22:30
